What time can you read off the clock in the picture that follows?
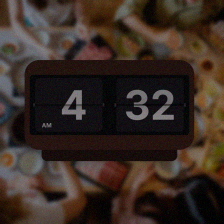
4:32
